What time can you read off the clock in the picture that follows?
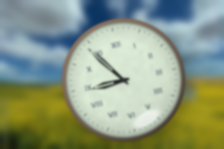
8:54
